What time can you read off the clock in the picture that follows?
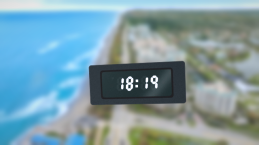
18:19
